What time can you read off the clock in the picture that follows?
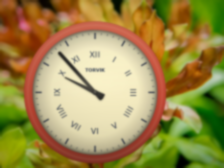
9:53
